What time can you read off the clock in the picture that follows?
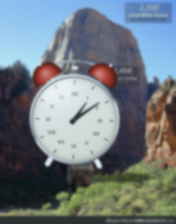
1:09
